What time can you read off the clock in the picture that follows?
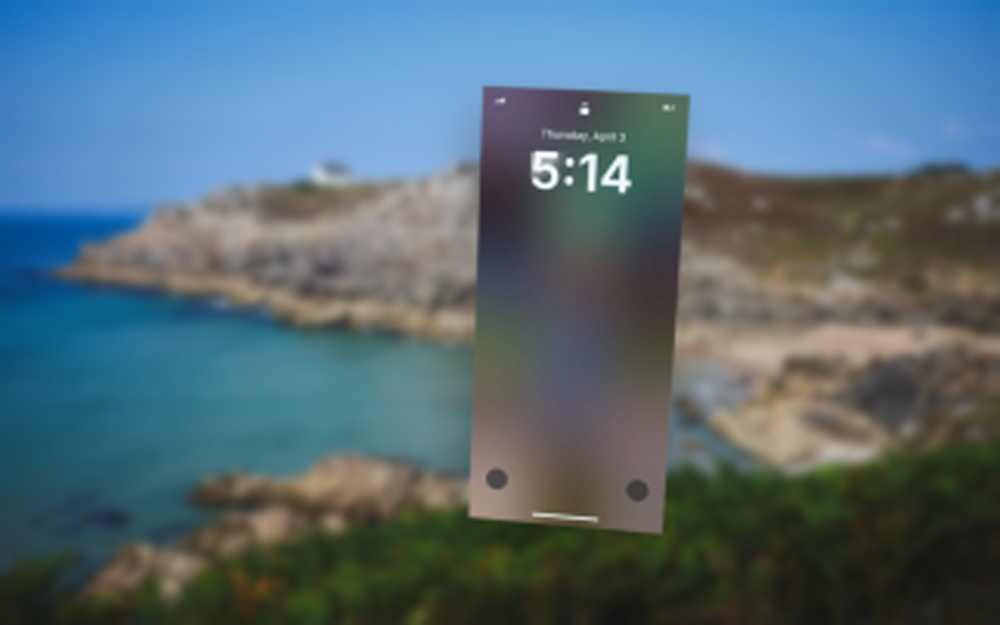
5:14
